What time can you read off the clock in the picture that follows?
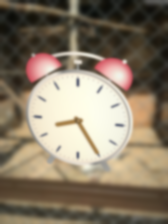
8:25
